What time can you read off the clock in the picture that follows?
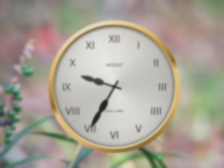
9:35
